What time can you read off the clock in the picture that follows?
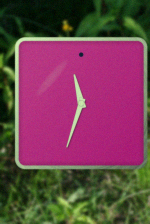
11:33
